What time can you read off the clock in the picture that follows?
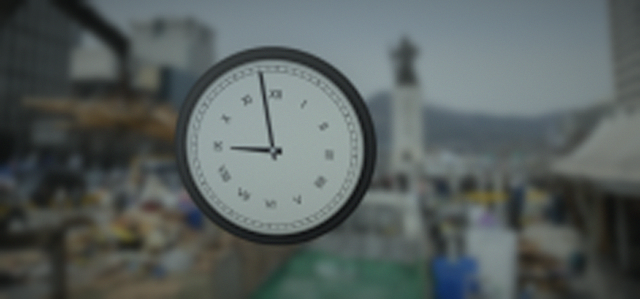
8:58
